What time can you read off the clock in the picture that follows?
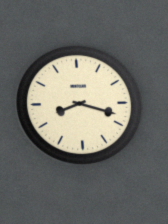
8:18
